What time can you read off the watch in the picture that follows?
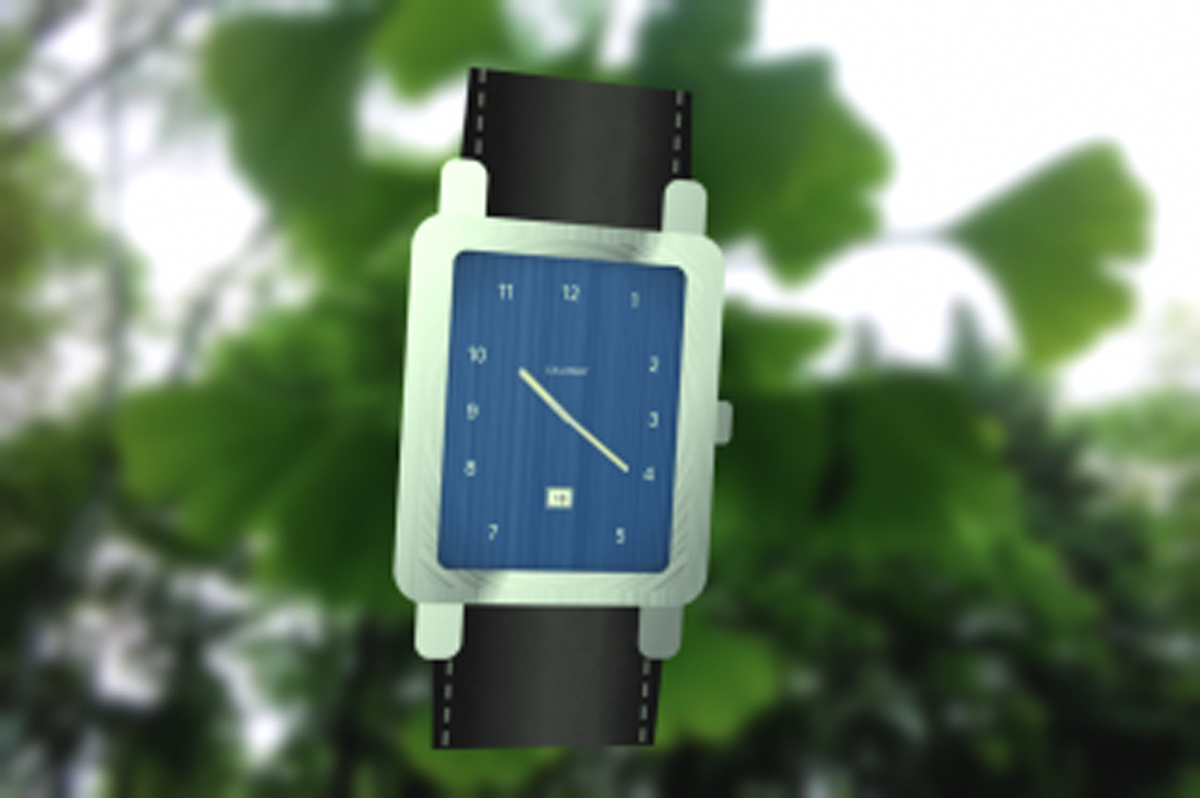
10:21
